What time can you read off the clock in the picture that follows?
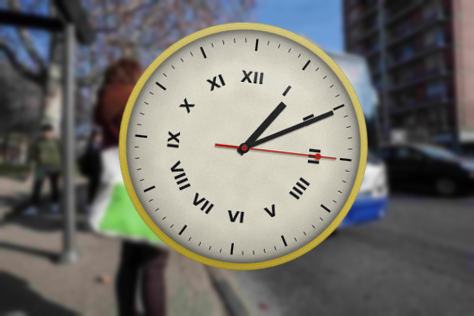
1:10:15
